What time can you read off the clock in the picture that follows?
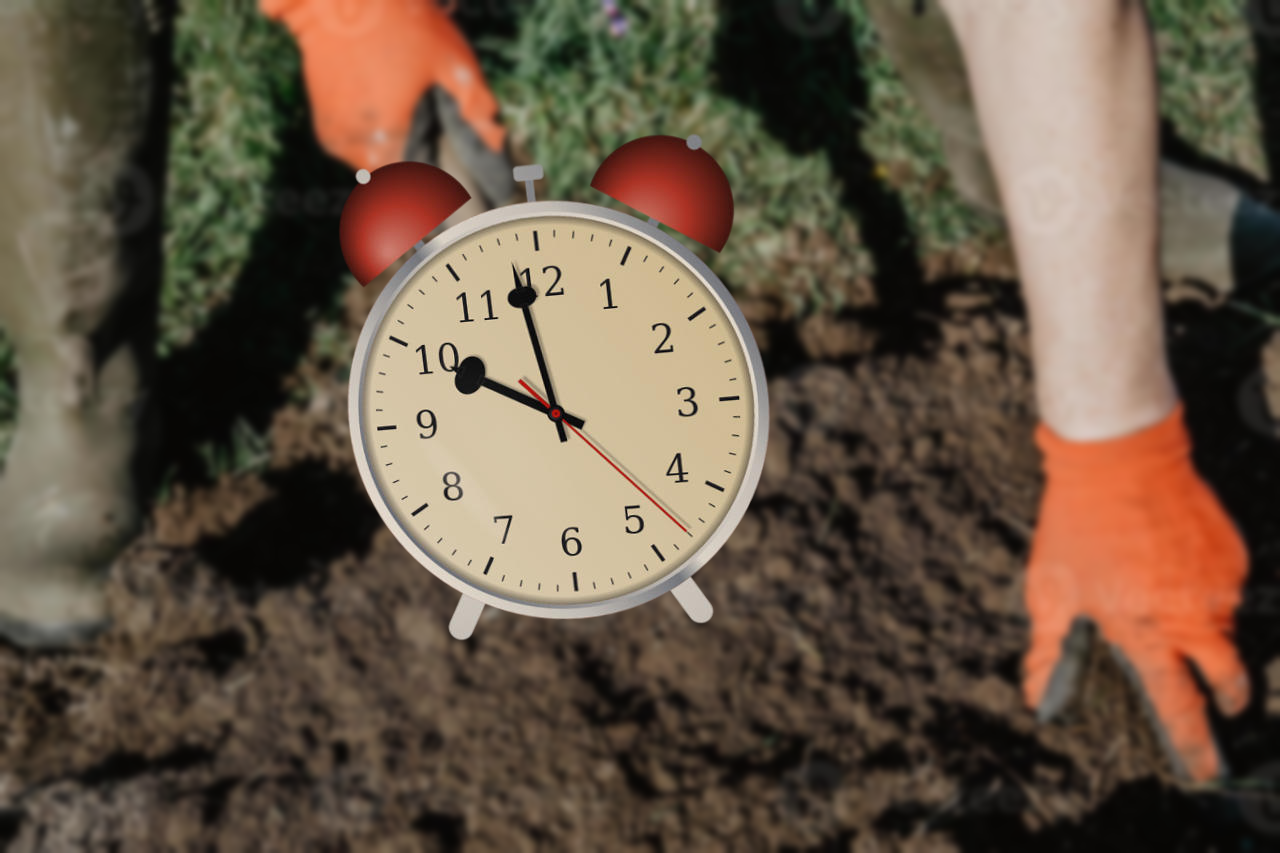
9:58:23
